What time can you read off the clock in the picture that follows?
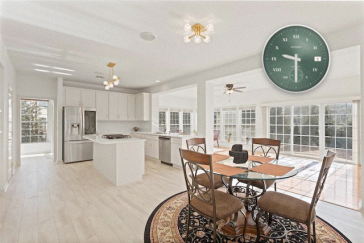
9:30
